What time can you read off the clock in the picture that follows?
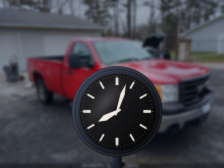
8:03
